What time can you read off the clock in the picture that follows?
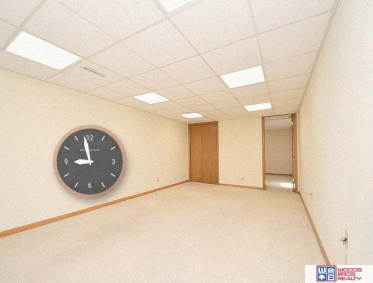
8:58
